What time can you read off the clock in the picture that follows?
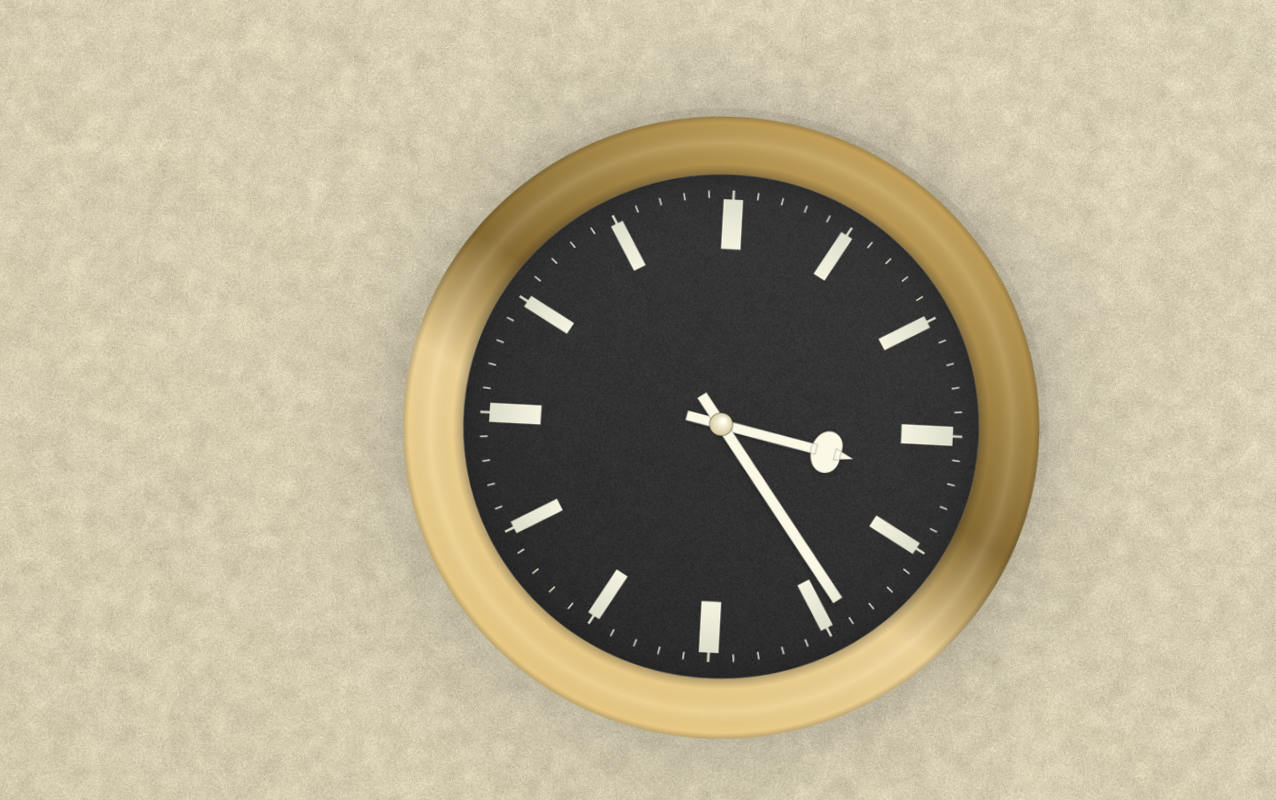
3:24
